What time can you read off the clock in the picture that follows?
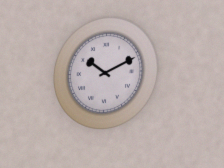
10:11
